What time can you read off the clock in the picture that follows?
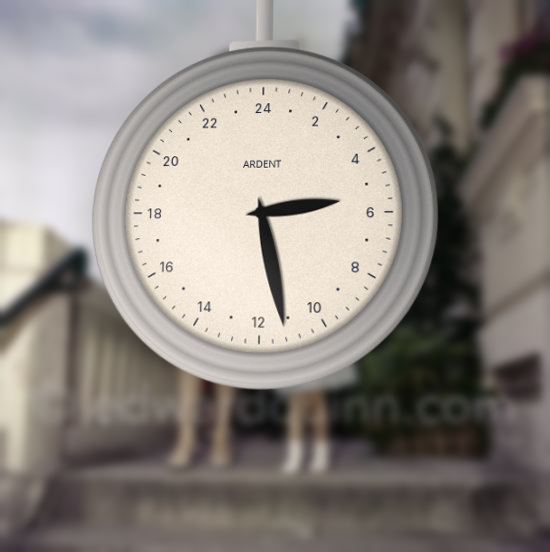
5:28
